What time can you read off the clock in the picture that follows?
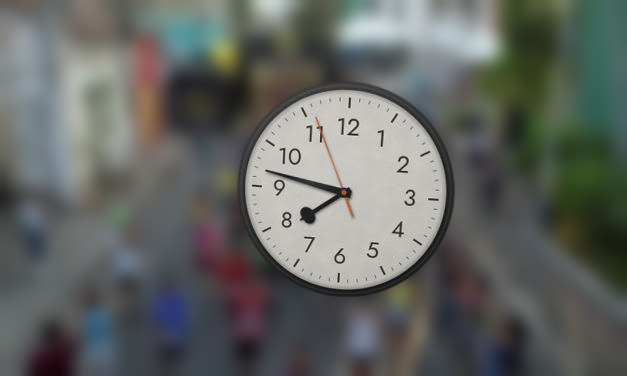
7:46:56
